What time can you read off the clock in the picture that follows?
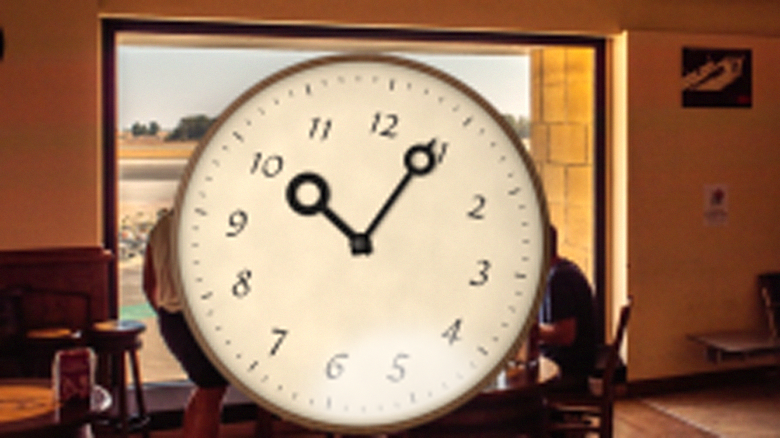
10:04
